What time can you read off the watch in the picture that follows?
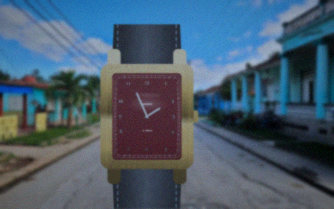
1:56
